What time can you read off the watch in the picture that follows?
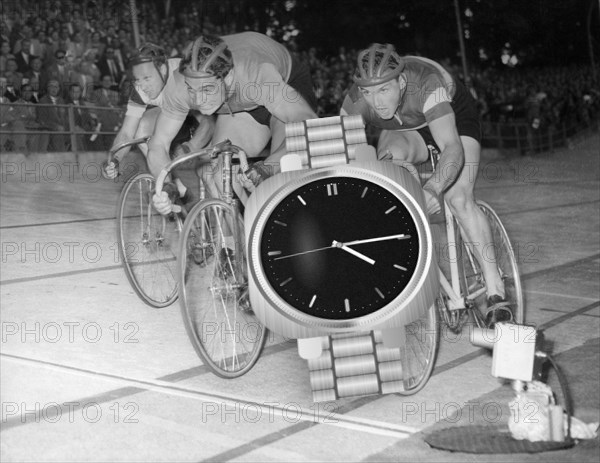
4:14:44
